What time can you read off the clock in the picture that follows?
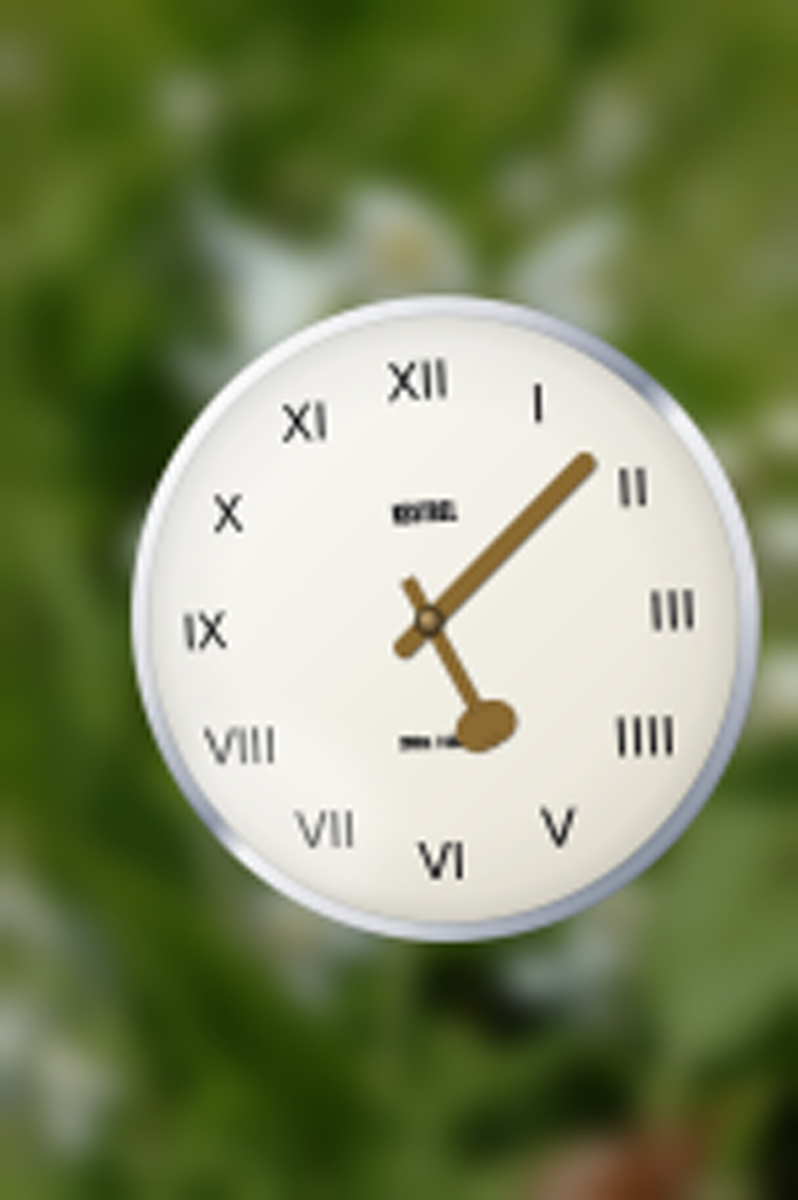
5:08
